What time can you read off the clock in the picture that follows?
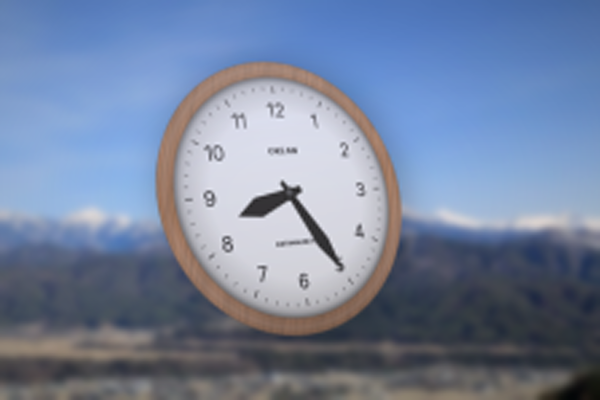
8:25
